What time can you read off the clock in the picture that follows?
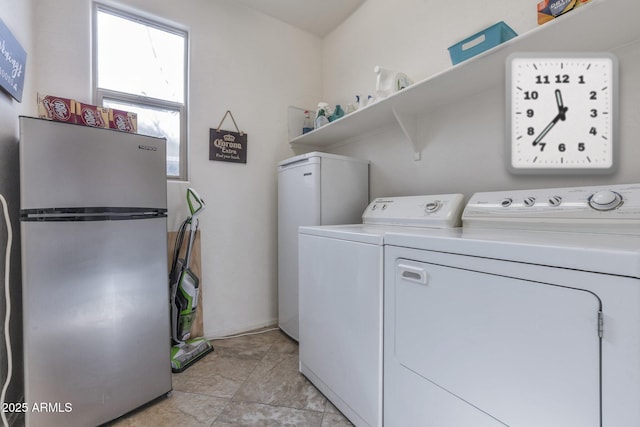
11:37
